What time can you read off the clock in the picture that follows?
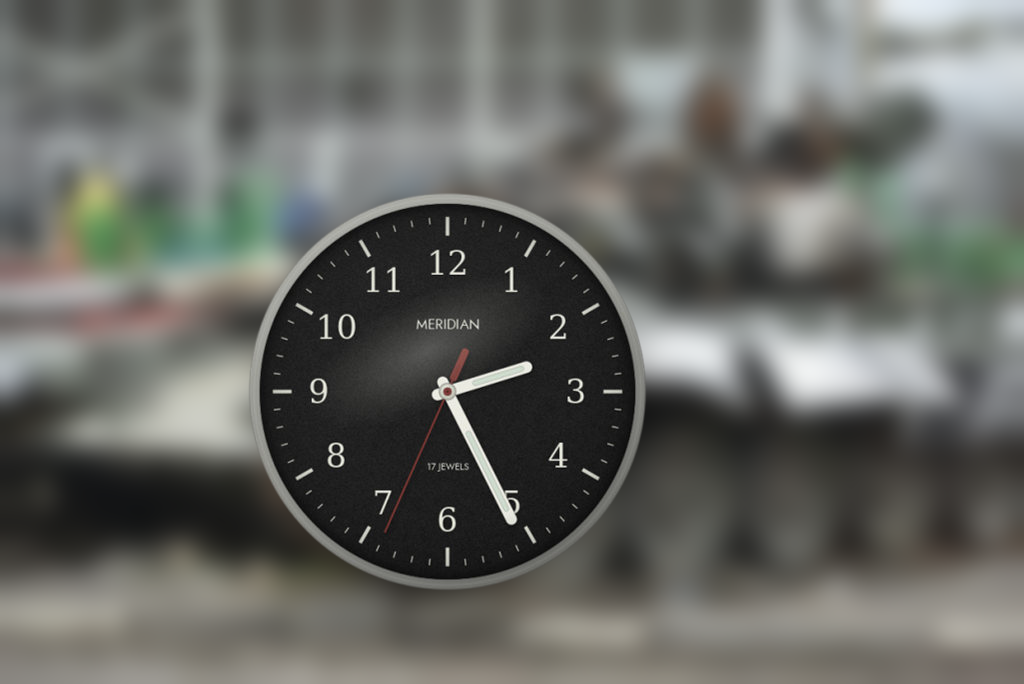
2:25:34
